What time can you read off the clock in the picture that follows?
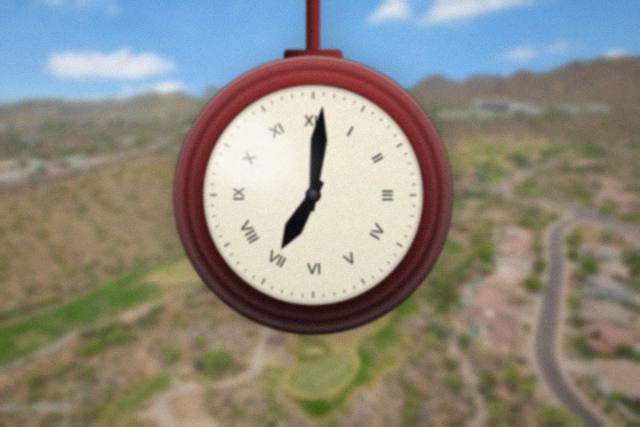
7:01
